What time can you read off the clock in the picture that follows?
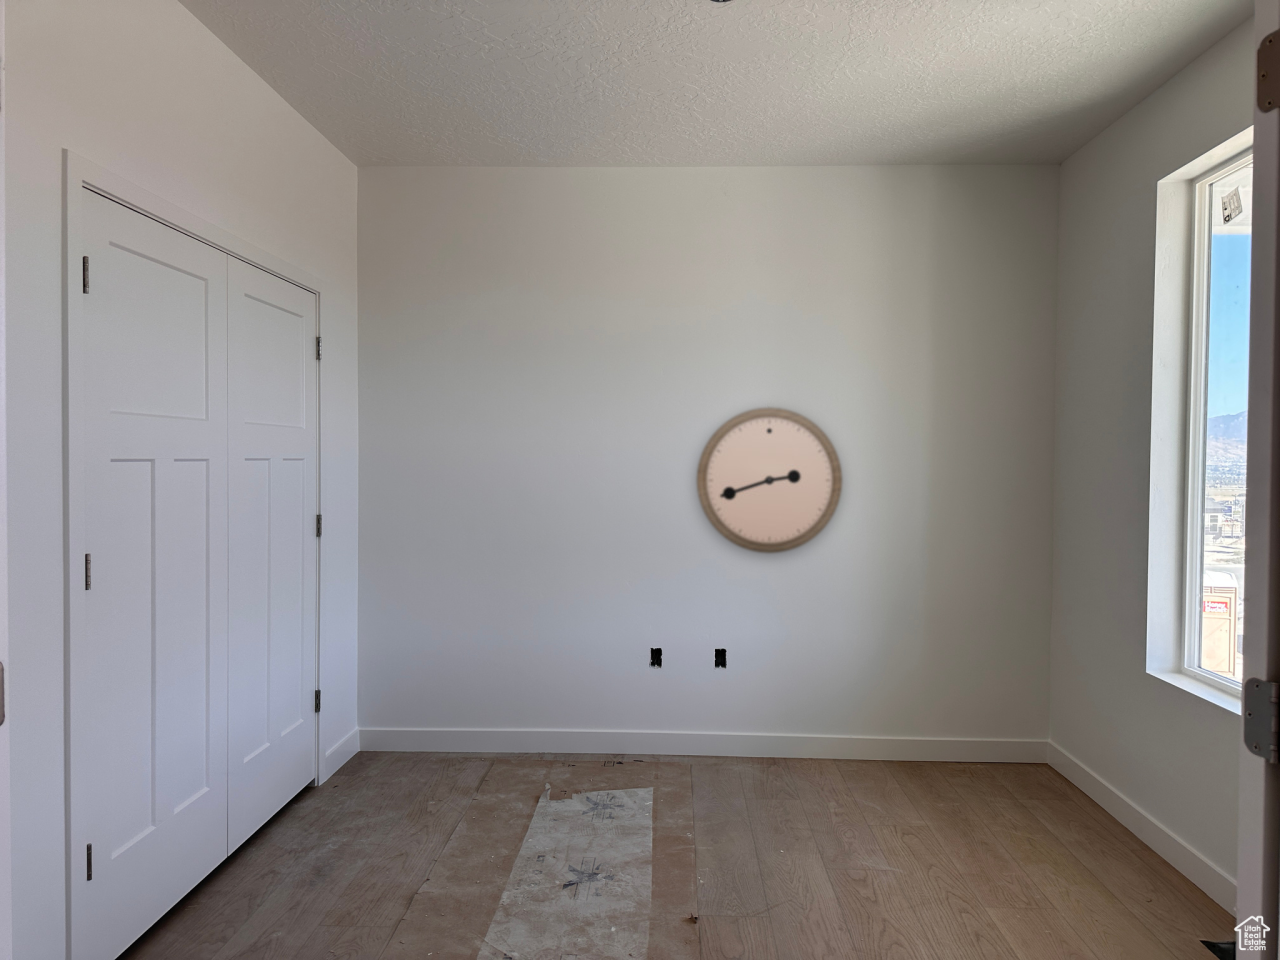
2:42
